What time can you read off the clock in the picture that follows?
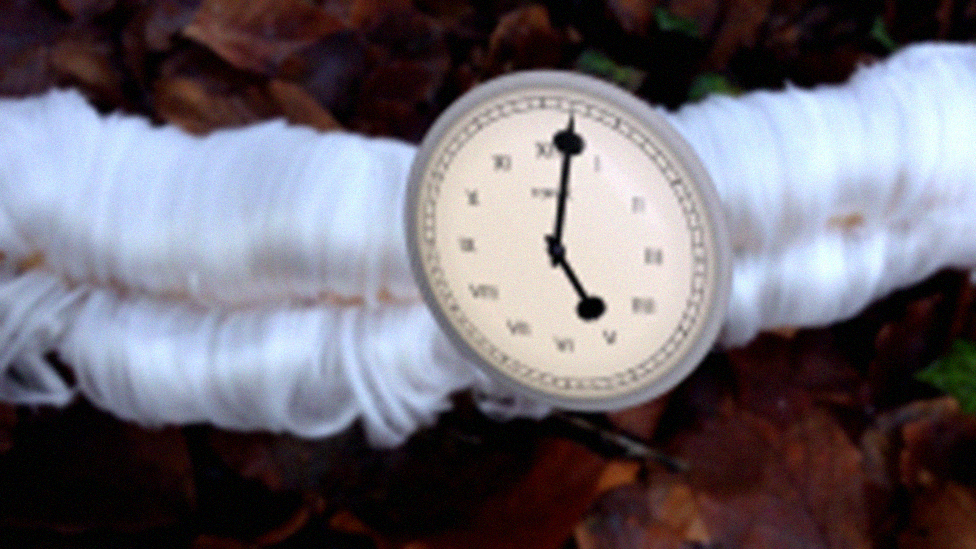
5:02
